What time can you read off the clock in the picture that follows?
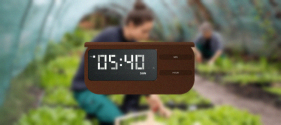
5:40
